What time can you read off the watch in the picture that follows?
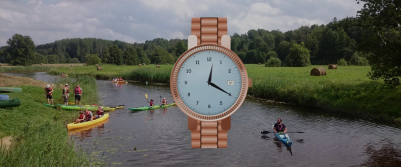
12:20
